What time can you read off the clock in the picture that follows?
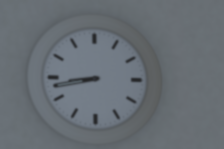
8:43
